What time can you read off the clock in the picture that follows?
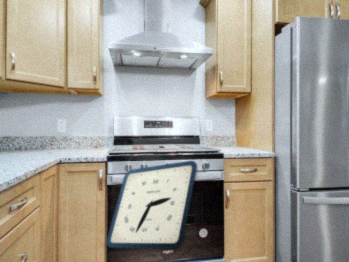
2:33
